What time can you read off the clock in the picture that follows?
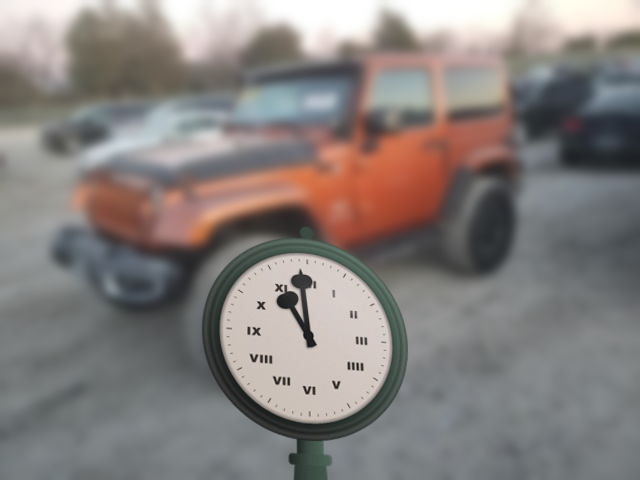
10:59
